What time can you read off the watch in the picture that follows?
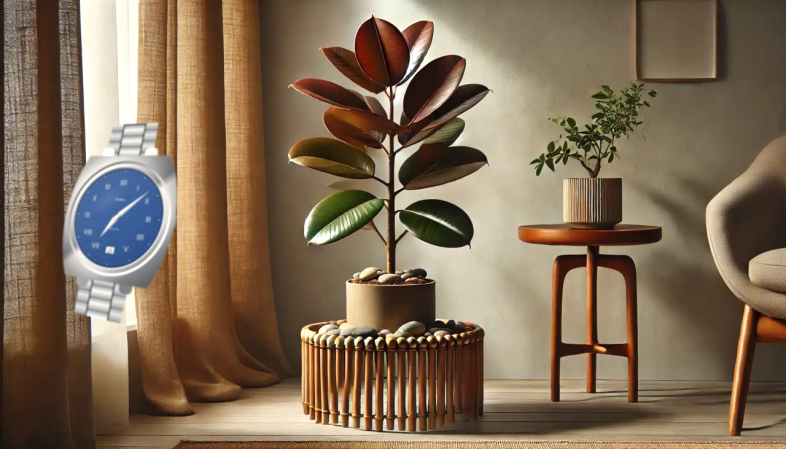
7:08
